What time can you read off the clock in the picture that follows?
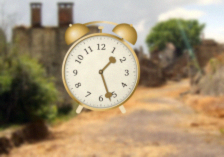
1:27
